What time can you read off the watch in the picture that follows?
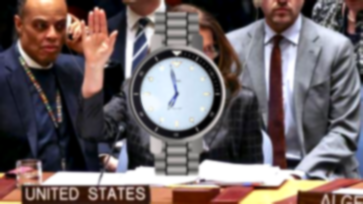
6:58
